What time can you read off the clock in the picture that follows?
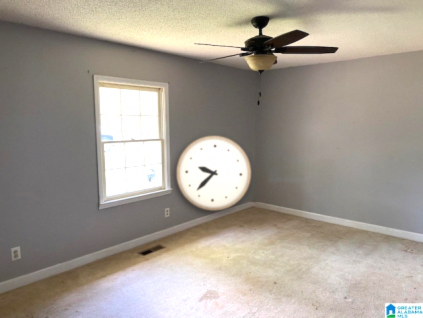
9:37
